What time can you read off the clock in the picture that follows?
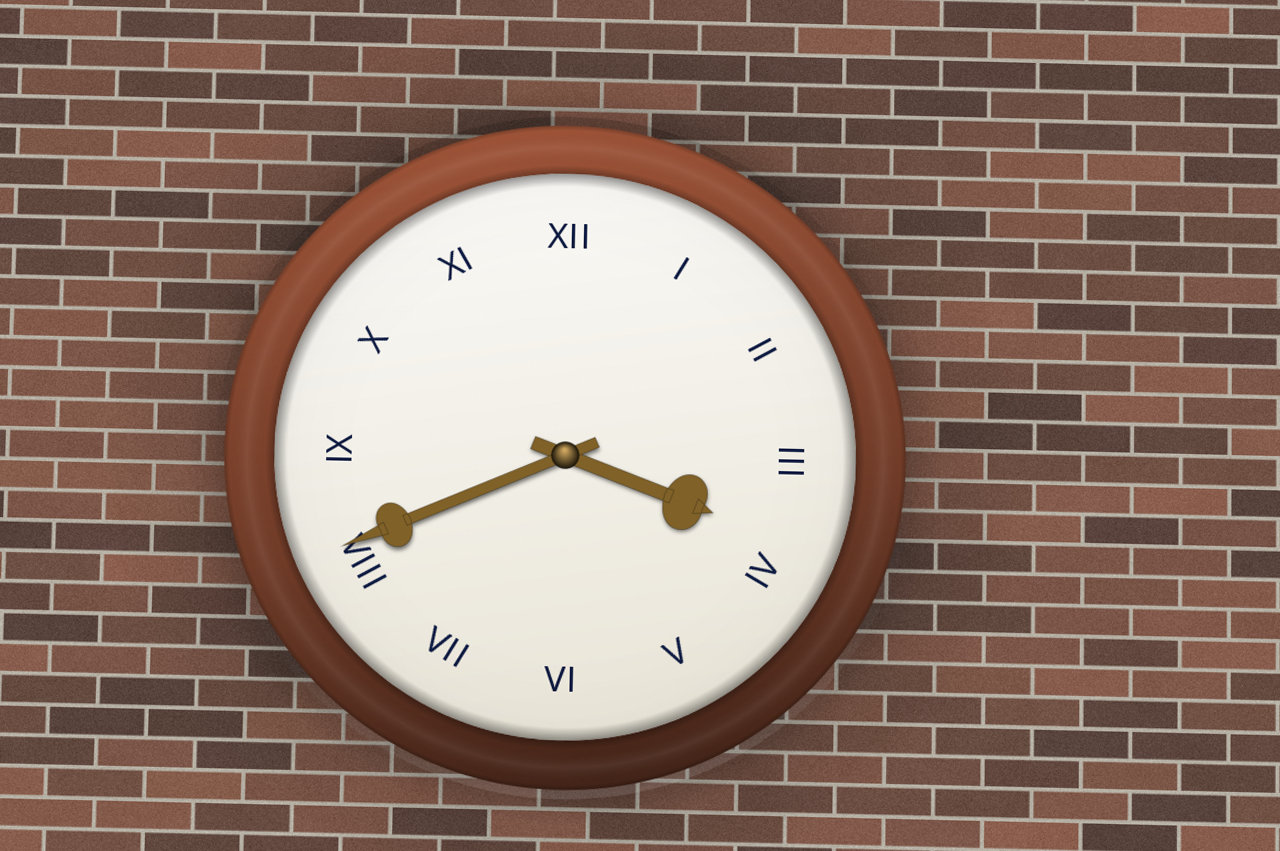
3:41
